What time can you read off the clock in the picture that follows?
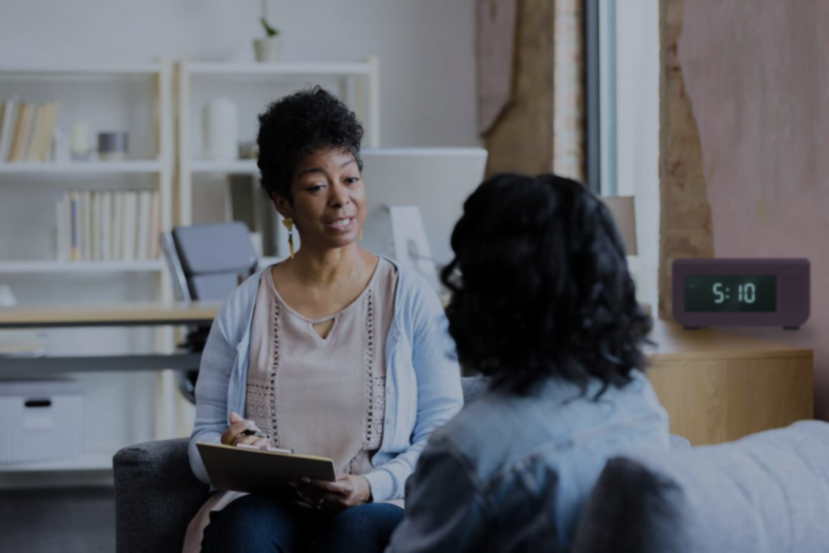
5:10
